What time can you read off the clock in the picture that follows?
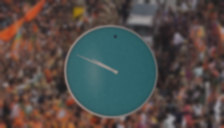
9:48
